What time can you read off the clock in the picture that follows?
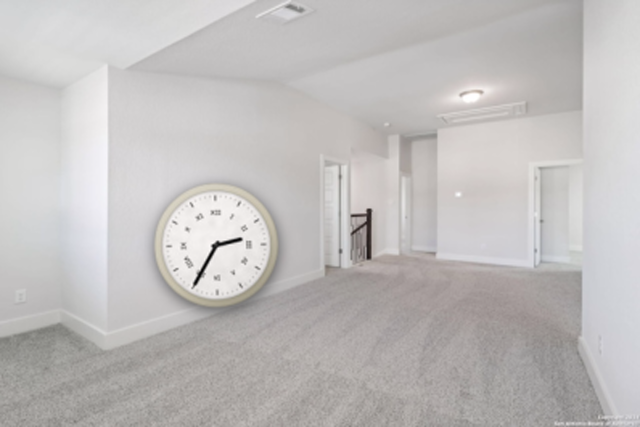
2:35
